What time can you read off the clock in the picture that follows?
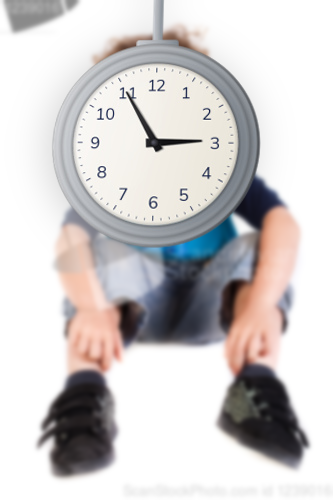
2:55
